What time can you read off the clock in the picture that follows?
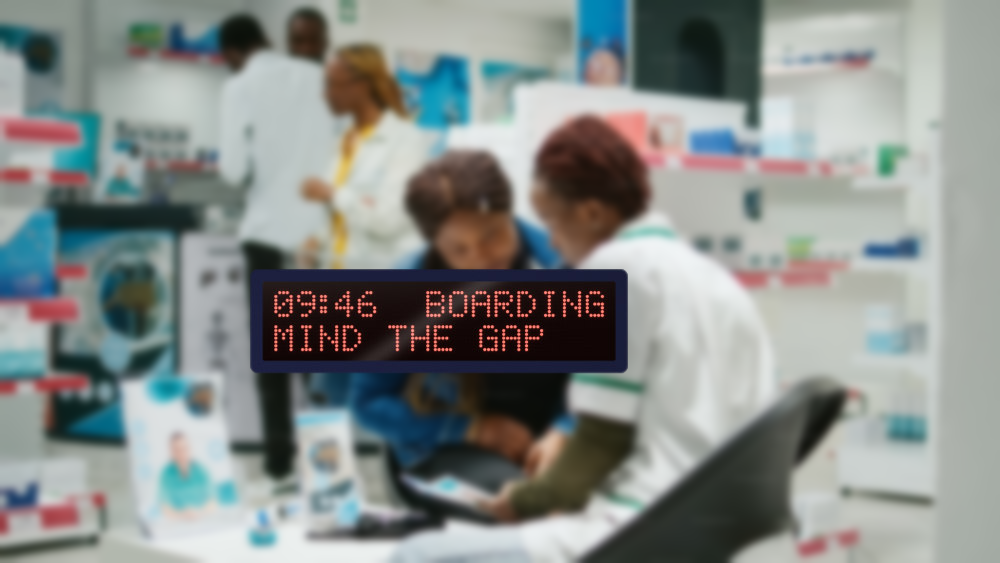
9:46
